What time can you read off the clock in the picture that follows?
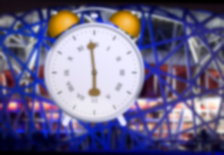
5:59
